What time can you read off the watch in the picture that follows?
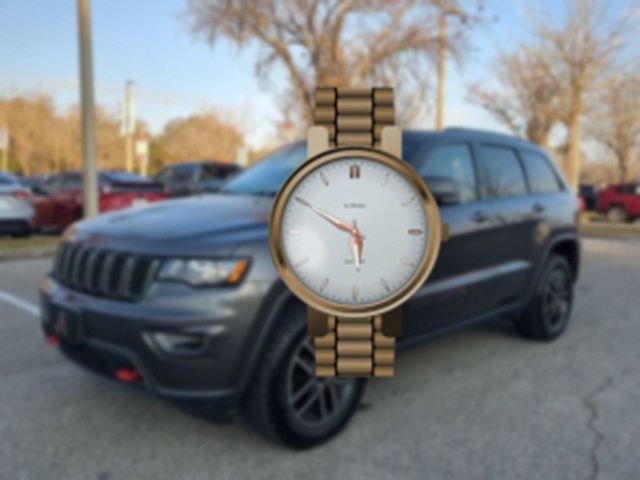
5:50
